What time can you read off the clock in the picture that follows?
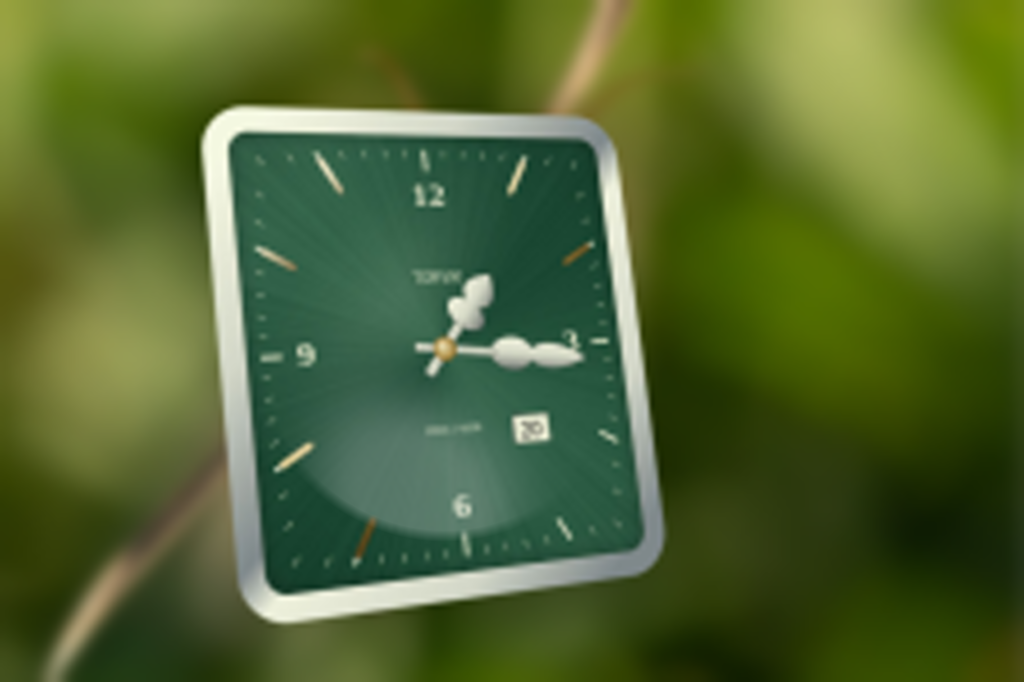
1:16
